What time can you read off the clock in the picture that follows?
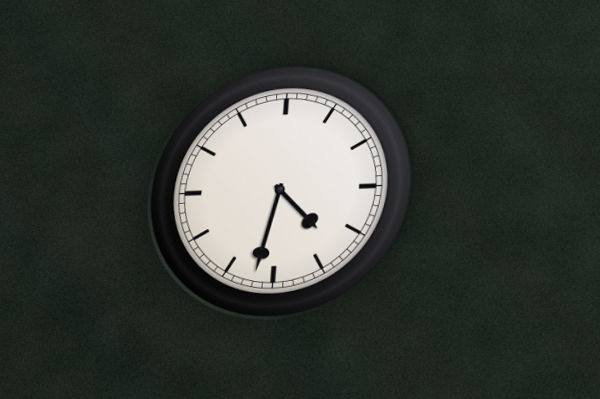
4:32
